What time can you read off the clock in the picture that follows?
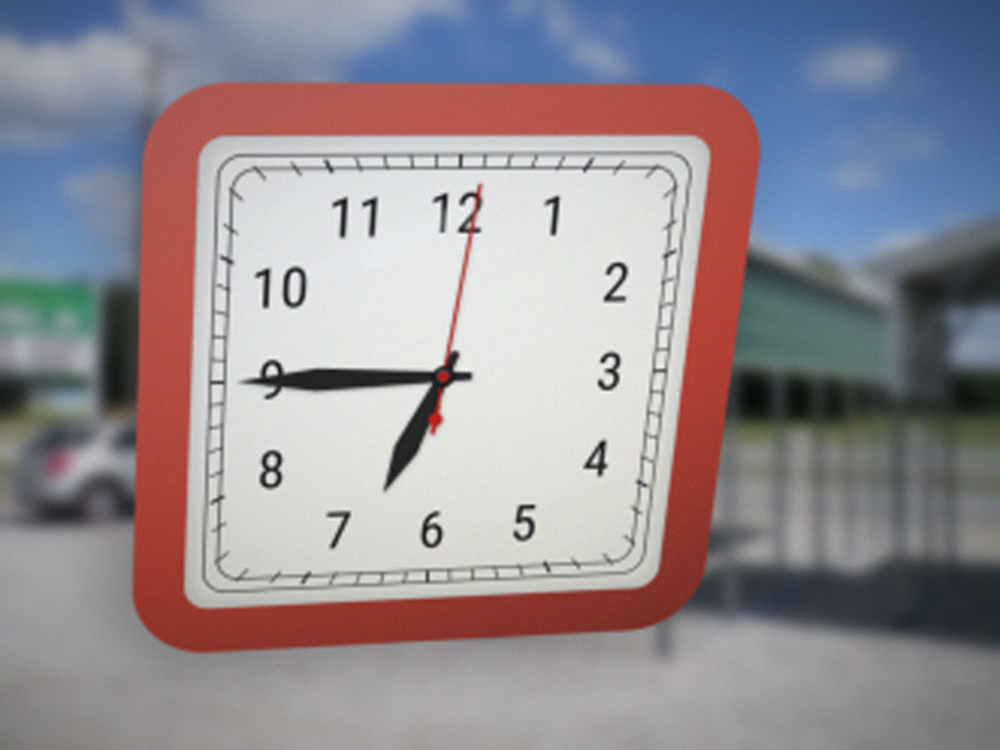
6:45:01
